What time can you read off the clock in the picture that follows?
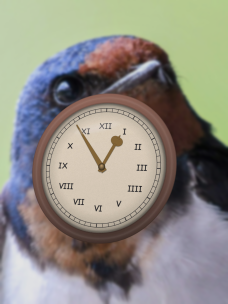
12:54
